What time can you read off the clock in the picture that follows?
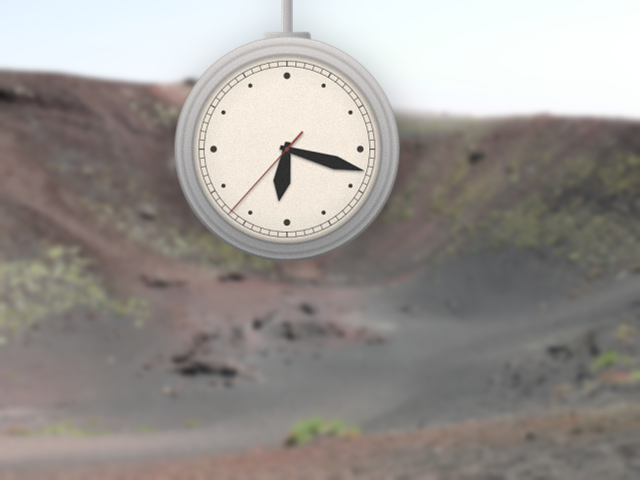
6:17:37
